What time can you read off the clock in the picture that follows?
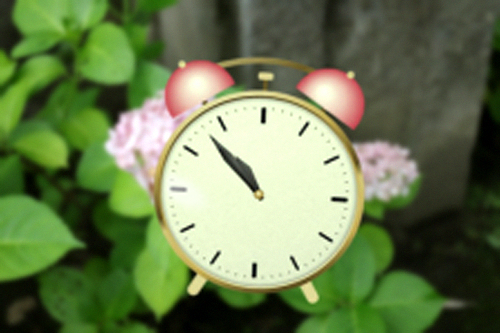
10:53
